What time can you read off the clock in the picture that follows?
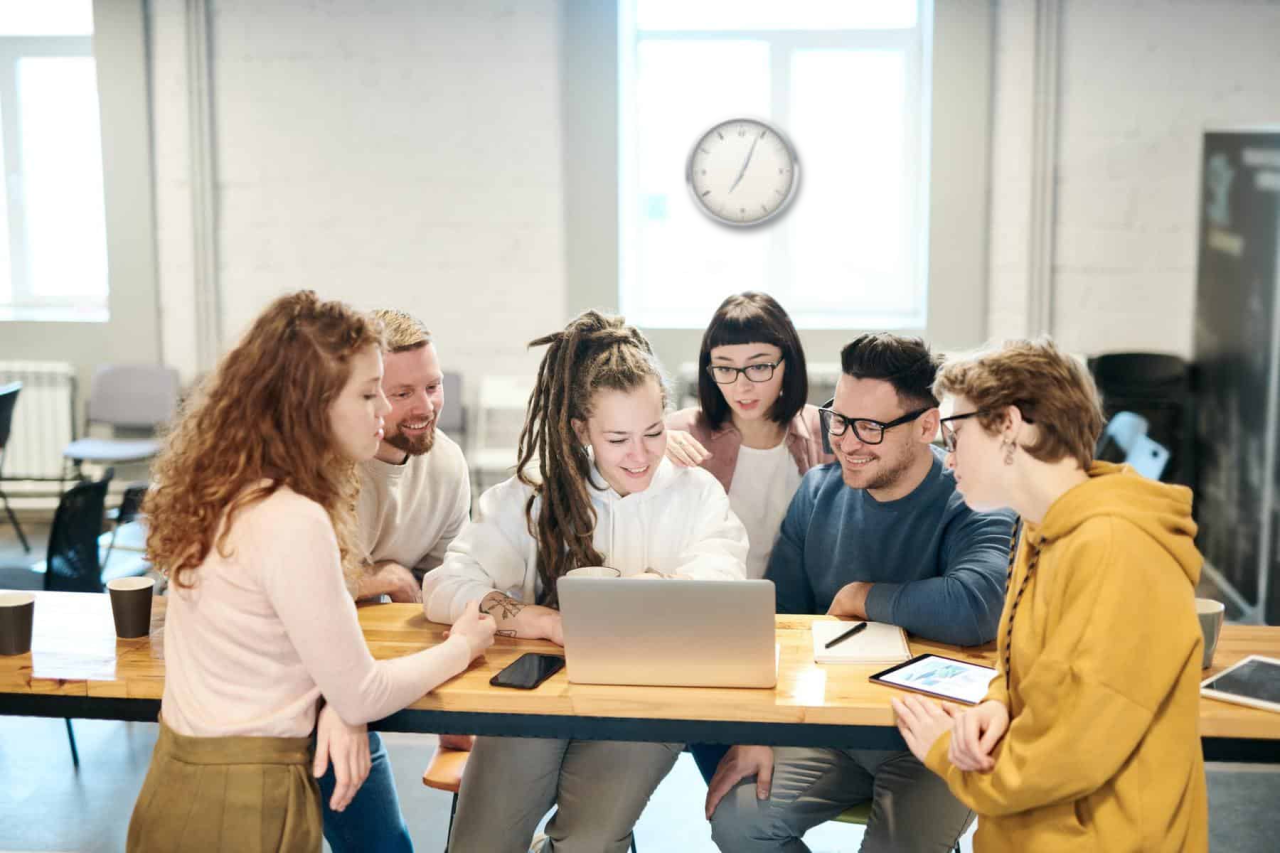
7:04
